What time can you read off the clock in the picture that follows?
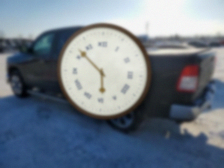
5:52
